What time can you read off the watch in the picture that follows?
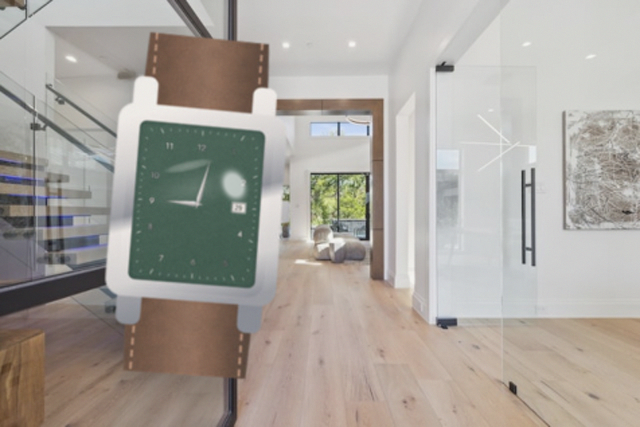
9:02
